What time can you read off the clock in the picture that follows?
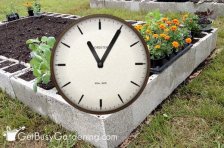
11:05
